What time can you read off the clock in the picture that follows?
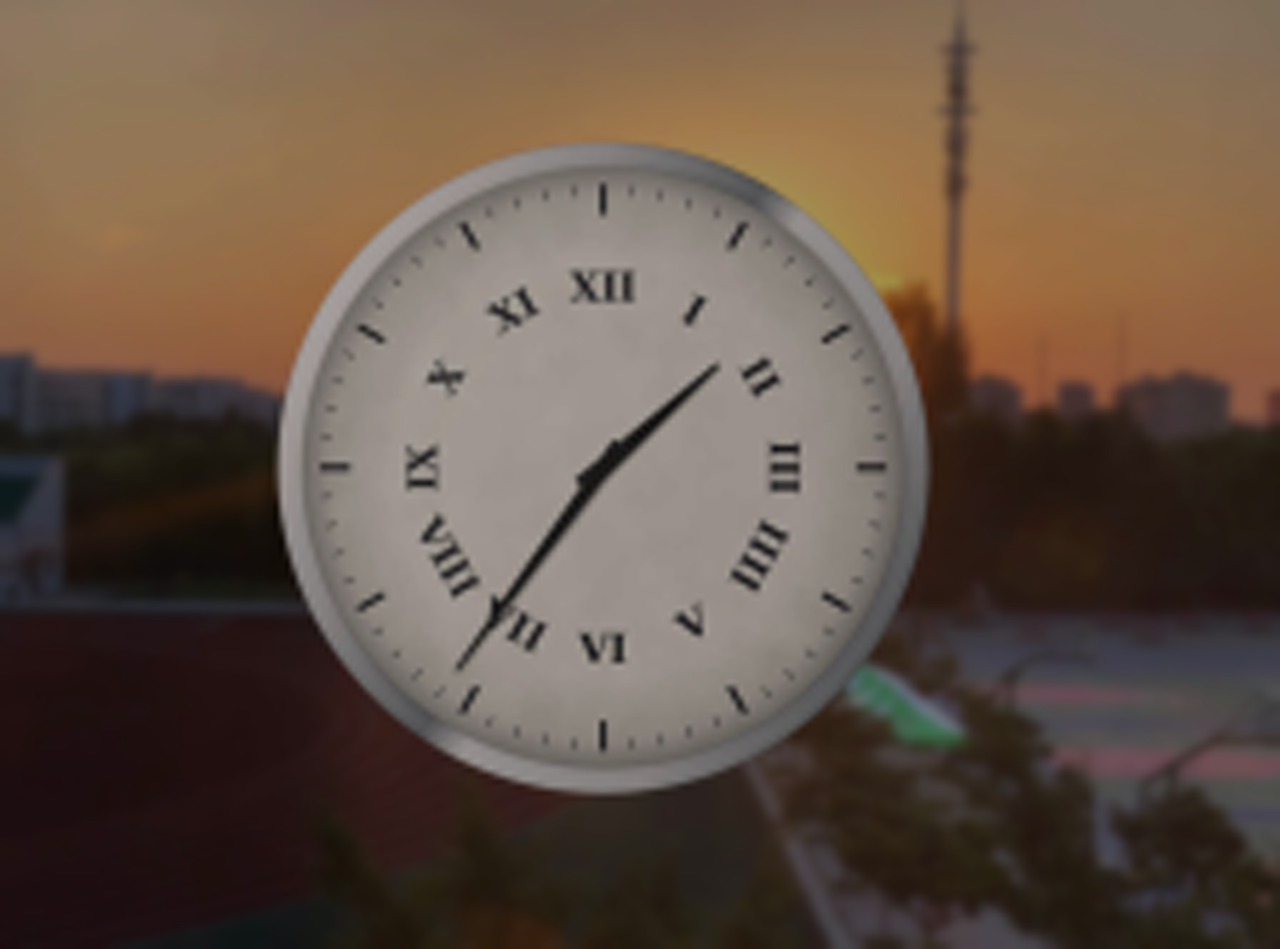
1:36
